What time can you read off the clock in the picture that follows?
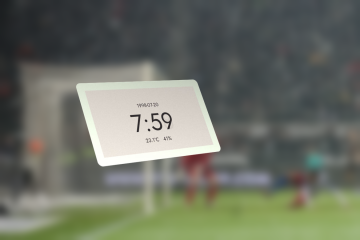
7:59
